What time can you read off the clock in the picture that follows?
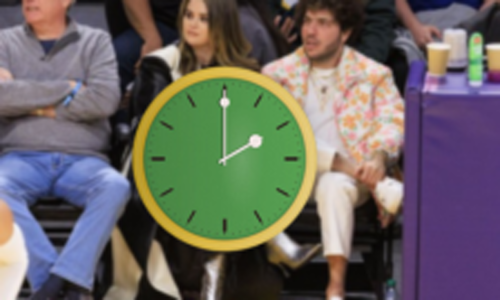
2:00
